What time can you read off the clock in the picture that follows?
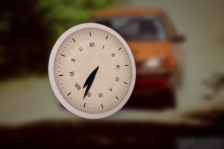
7:36
